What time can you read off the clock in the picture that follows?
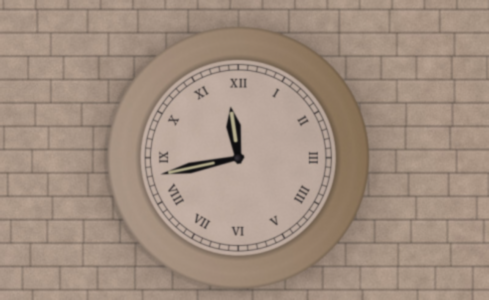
11:43
